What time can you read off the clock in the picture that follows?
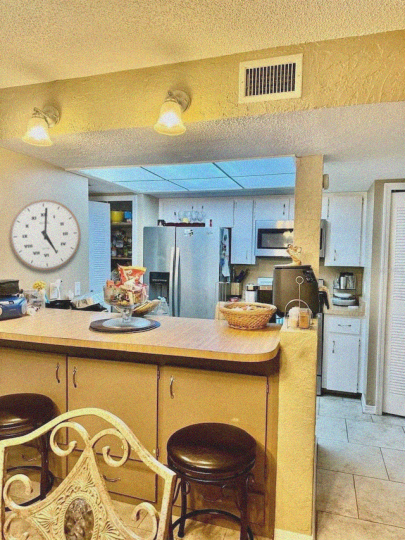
5:01
